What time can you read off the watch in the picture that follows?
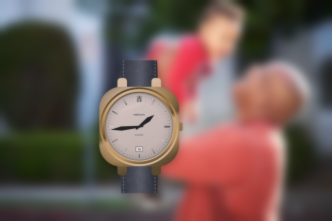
1:44
